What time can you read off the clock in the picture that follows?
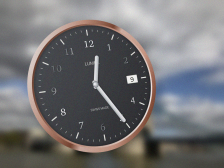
12:25
